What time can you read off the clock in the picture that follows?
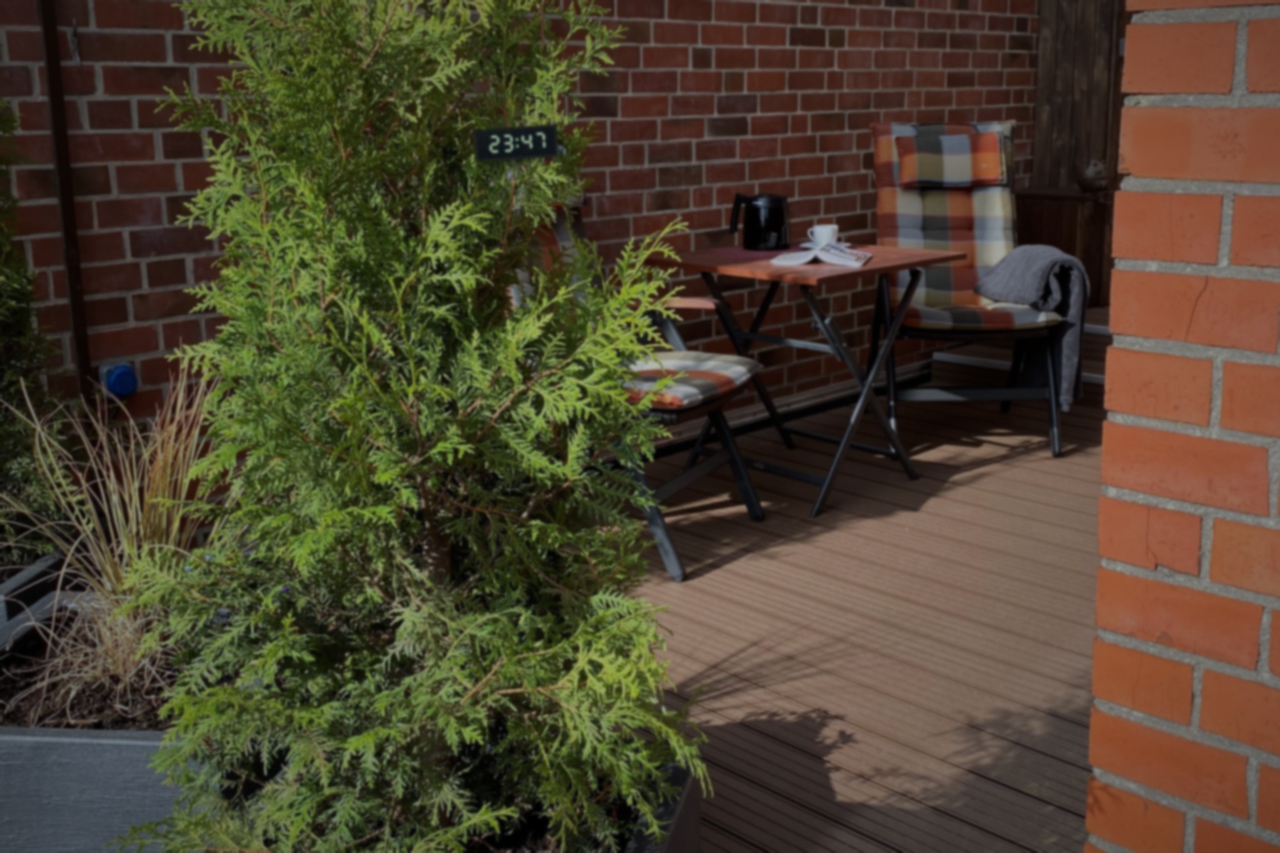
23:47
